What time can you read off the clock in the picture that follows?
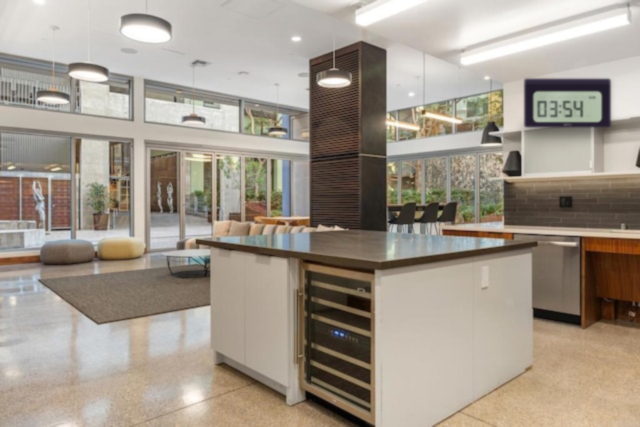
3:54
